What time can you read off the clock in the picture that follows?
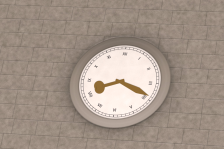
8:19
